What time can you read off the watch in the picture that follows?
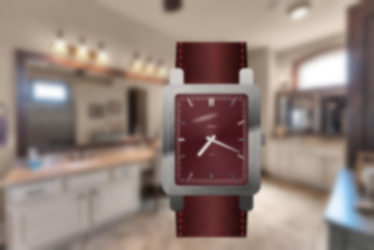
7:19
